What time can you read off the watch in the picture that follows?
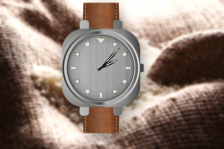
2:07
